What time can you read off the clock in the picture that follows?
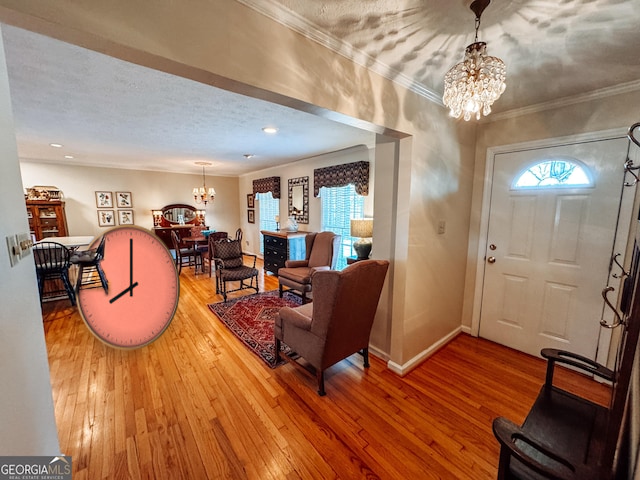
8:00
